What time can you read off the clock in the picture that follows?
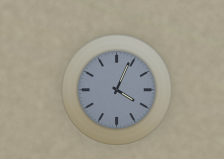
4:04
